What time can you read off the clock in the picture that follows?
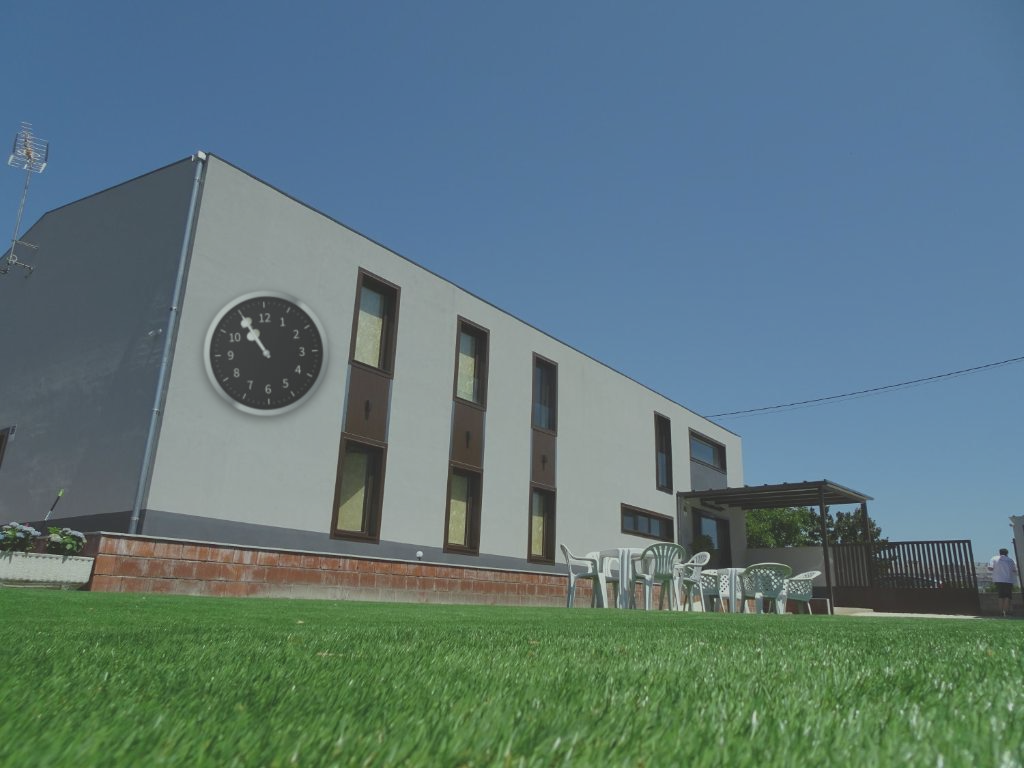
10:55
